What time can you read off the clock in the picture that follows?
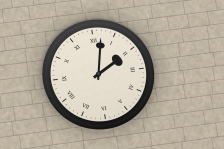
2:02
